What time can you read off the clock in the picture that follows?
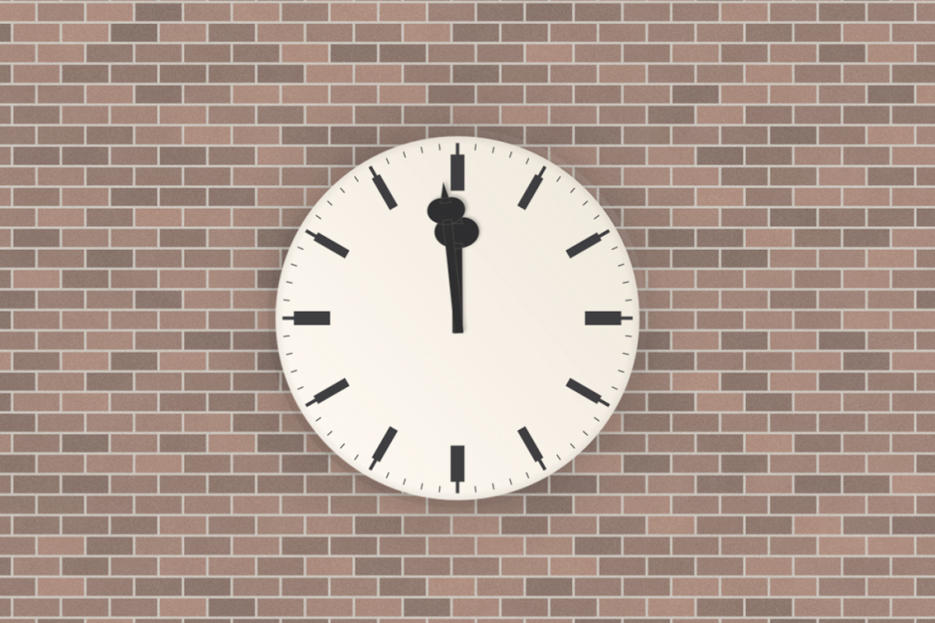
11:59
